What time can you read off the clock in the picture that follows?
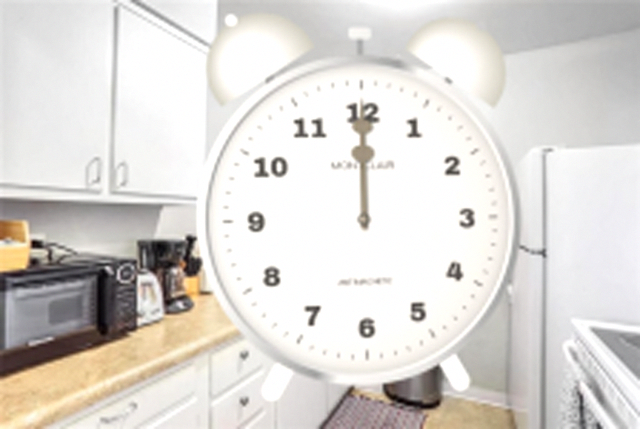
12:00
